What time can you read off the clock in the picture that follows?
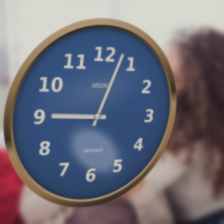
9:03
